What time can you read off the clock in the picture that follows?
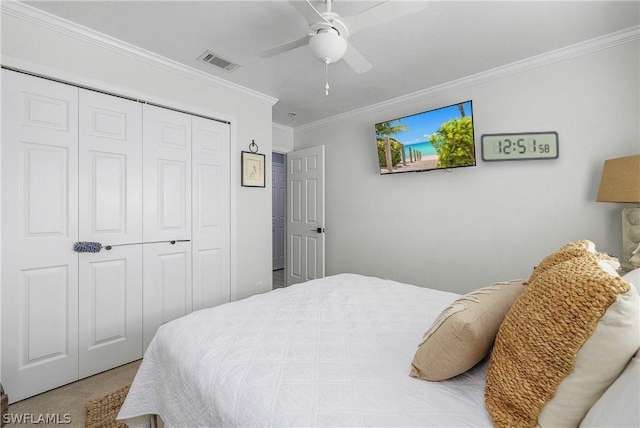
12:51
